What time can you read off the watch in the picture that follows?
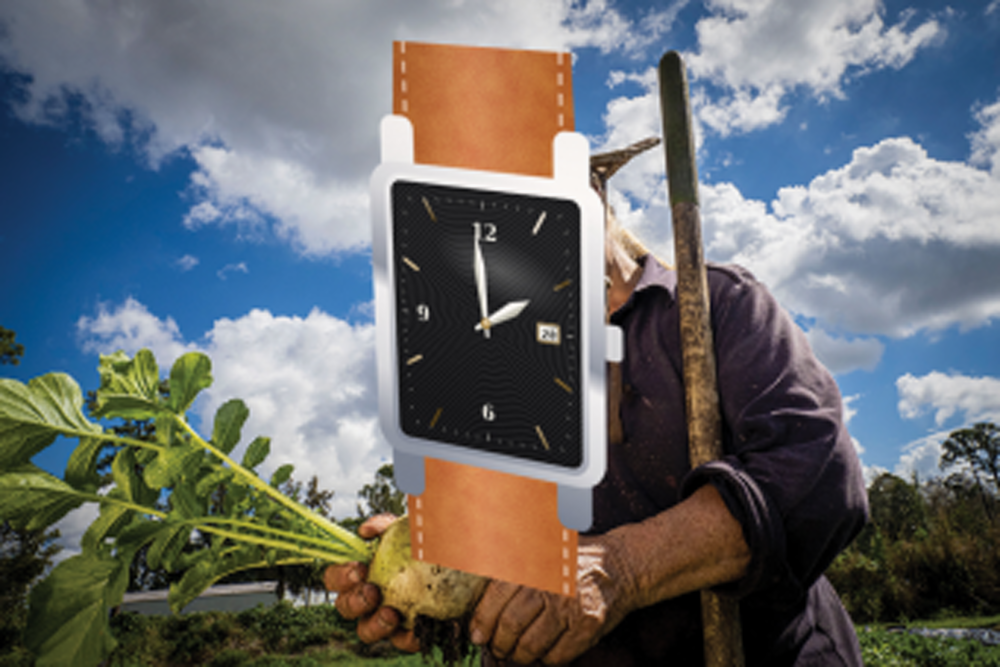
1:59
